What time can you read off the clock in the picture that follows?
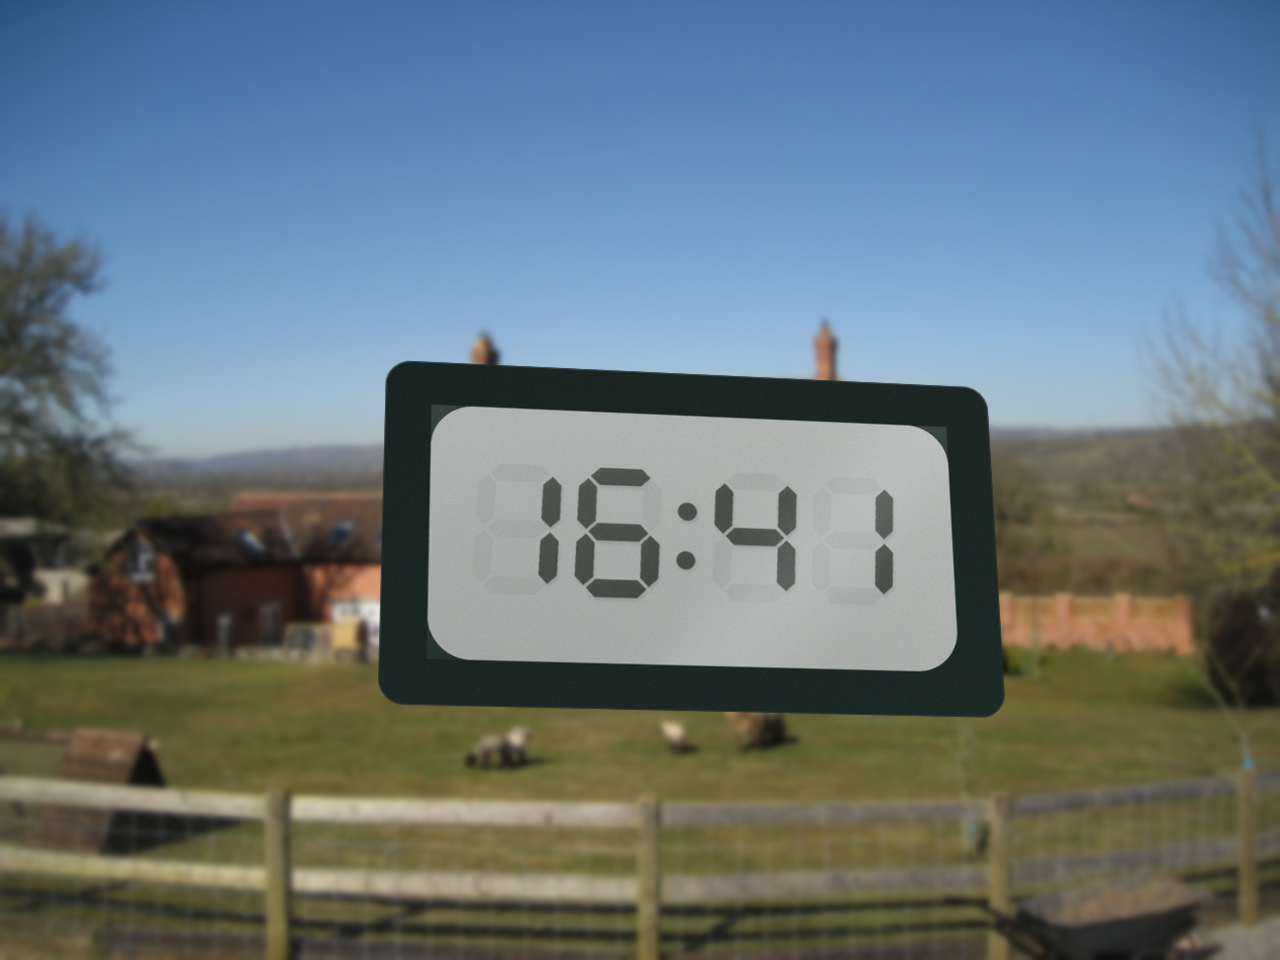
16:41
